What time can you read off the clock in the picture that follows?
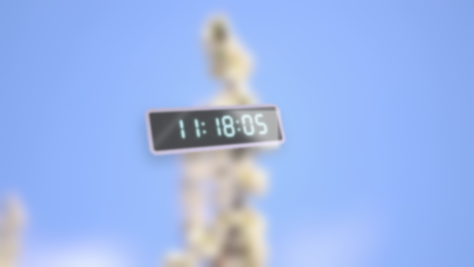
11:18:05
